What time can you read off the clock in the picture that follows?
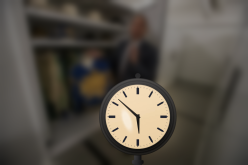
5:52
